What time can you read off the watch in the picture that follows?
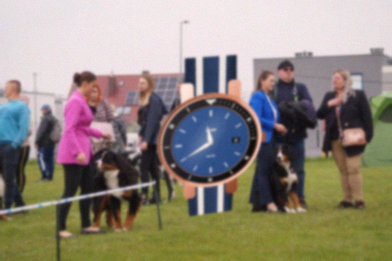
11:40
